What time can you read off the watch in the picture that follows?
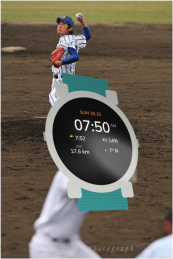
7:50
